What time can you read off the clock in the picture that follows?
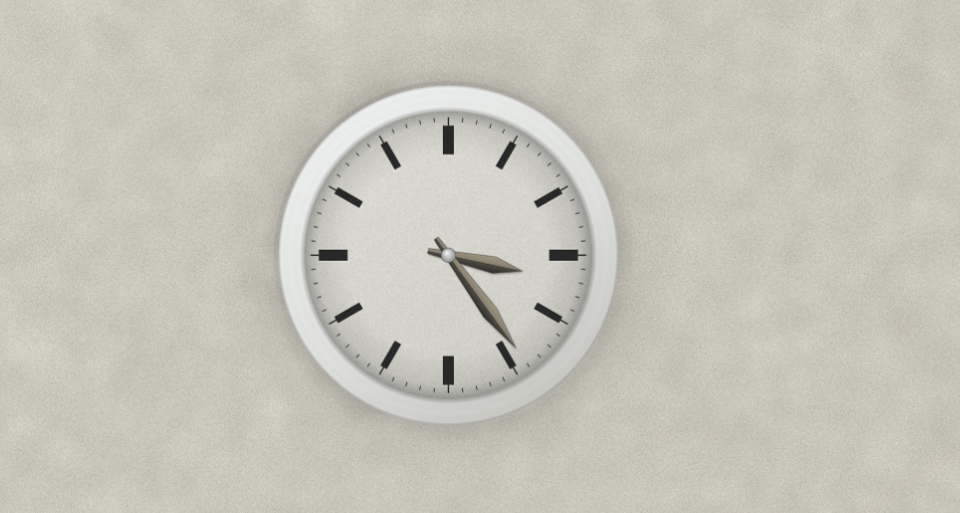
3:24
